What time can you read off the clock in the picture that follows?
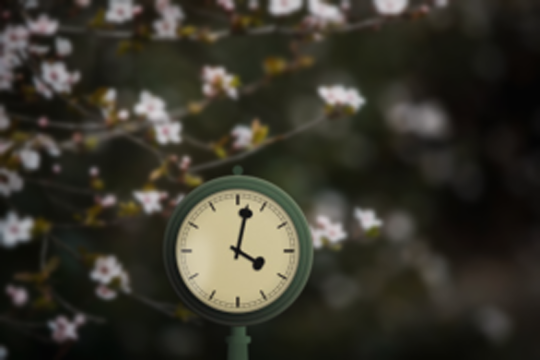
4:02
